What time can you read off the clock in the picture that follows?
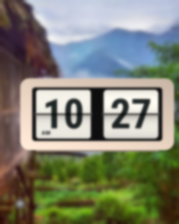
10:27
